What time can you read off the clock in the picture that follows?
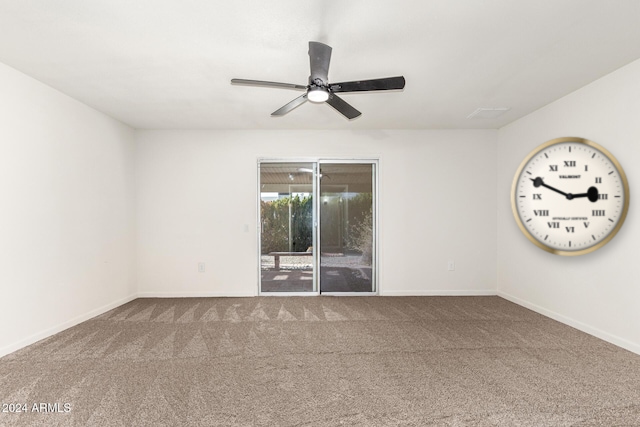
2:49
